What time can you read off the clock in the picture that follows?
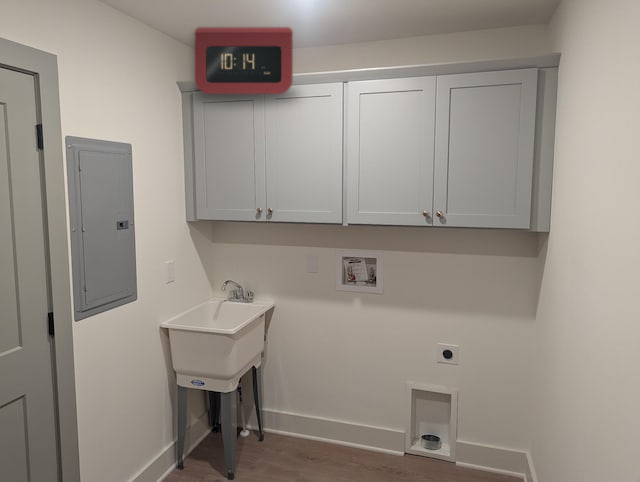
10:14
